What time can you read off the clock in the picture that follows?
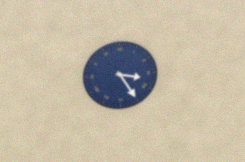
3:25
